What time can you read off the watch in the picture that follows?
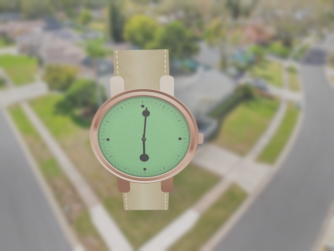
6:01
